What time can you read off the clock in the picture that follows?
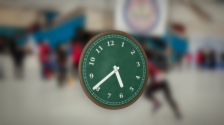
5:41
